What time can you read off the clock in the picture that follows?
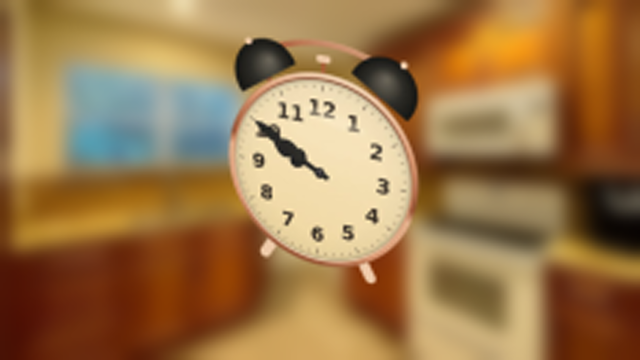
9:50
